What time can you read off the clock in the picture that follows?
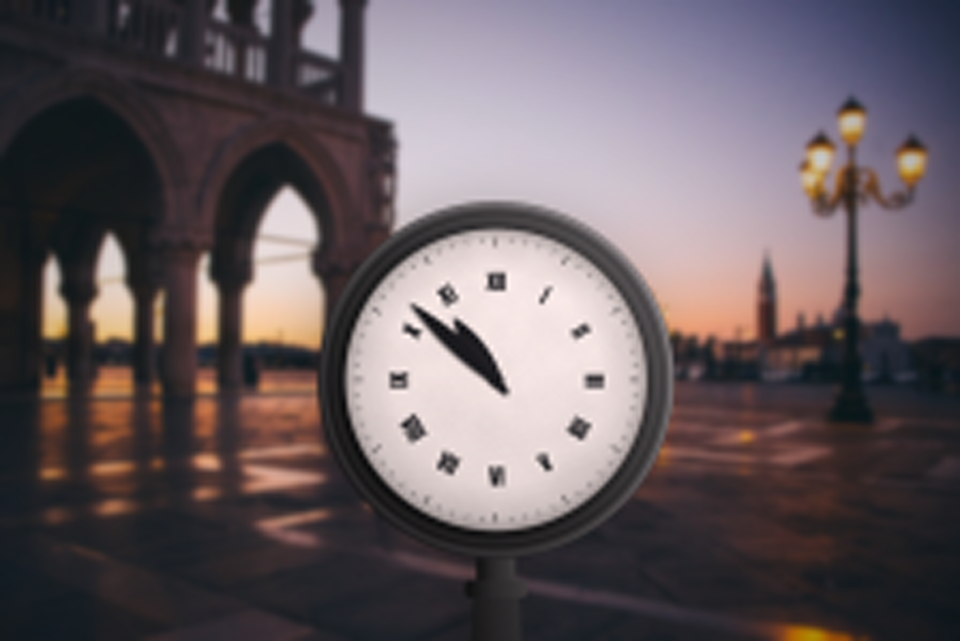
10:52
